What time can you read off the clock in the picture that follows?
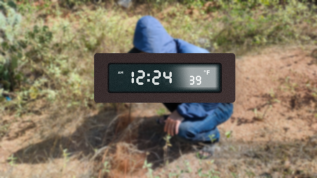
12:24
